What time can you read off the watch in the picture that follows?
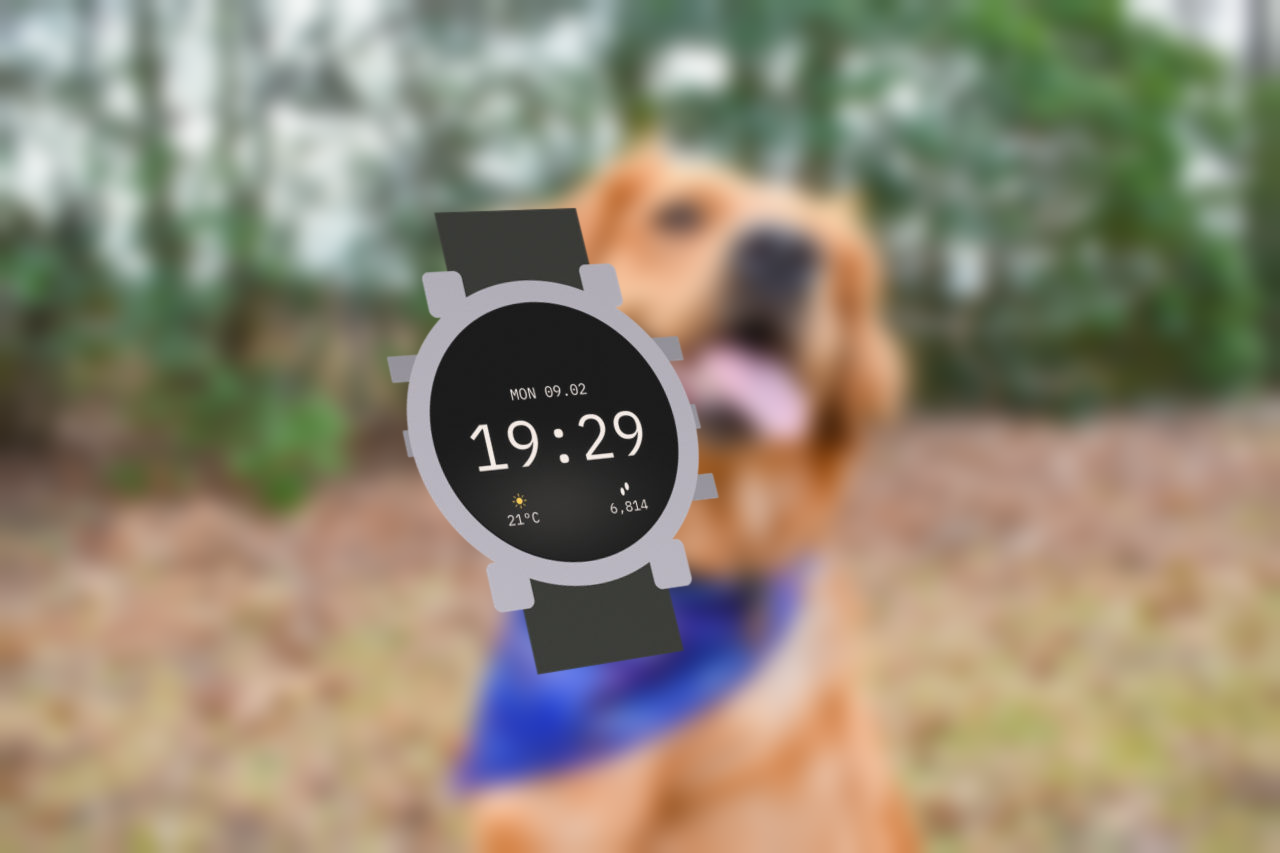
19:29
